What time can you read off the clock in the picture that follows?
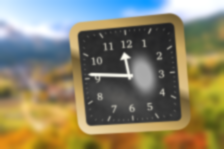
11:46
